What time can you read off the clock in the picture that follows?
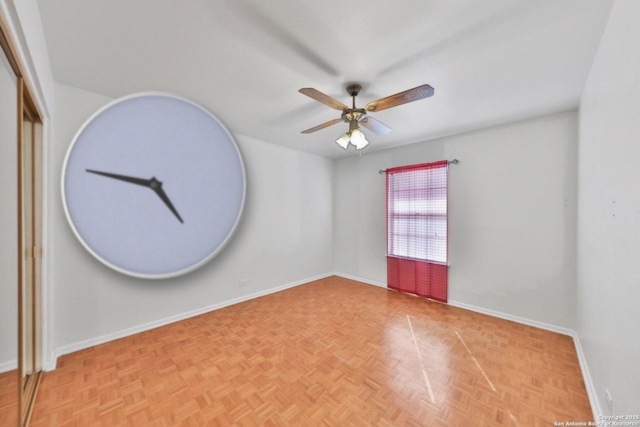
4:47
